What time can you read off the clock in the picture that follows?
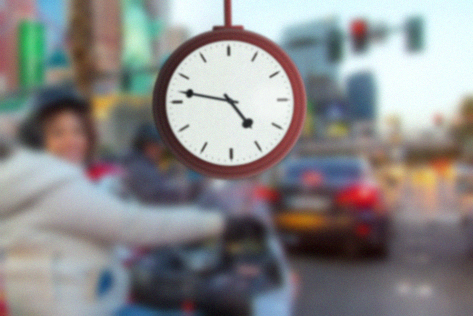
4:47
